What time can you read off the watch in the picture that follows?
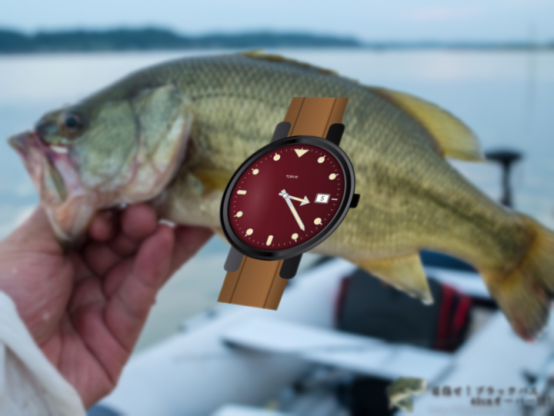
3:23
